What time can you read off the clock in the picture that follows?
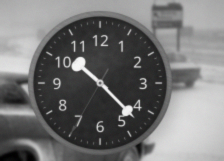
10:22:35
